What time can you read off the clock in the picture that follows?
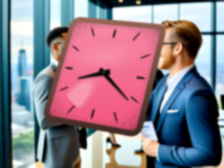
8:21
